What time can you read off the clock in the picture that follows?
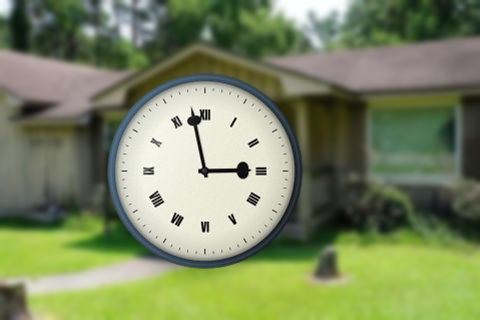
2:58
